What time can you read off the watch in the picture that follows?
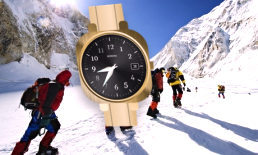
8:36
